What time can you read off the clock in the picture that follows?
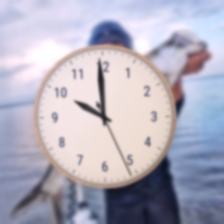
9:59:26
